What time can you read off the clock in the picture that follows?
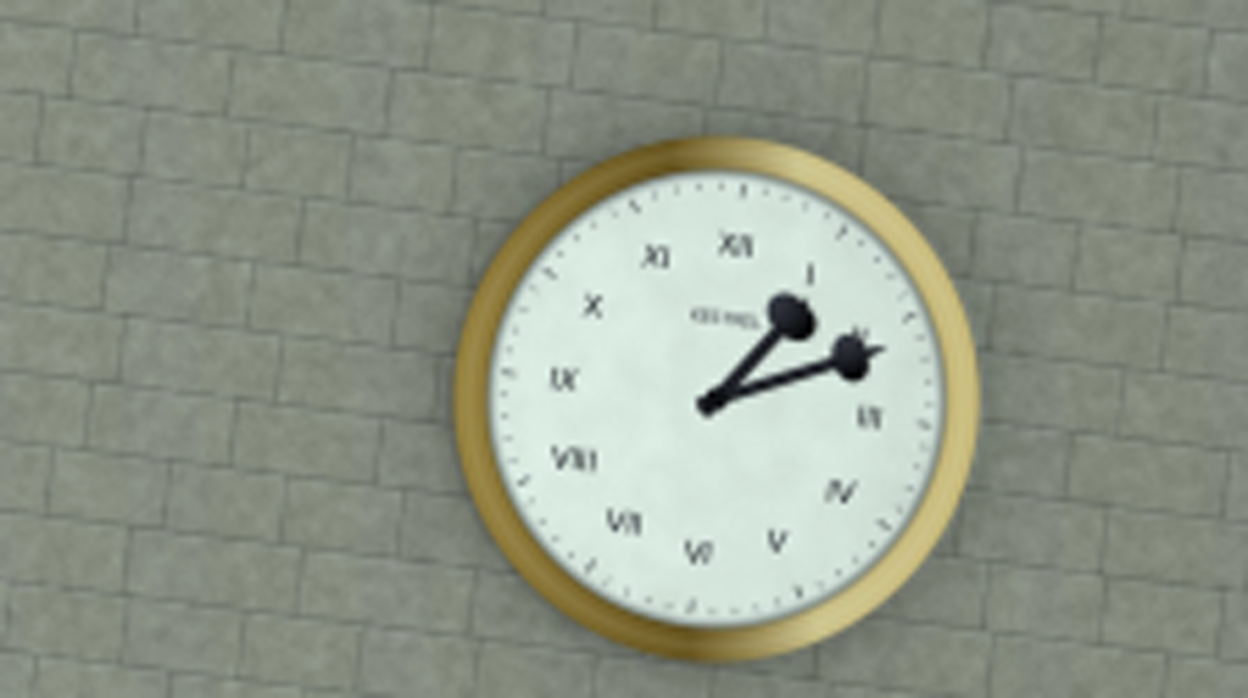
1:11
